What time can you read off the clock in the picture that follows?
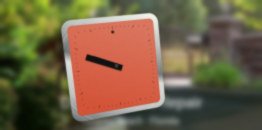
9:49
